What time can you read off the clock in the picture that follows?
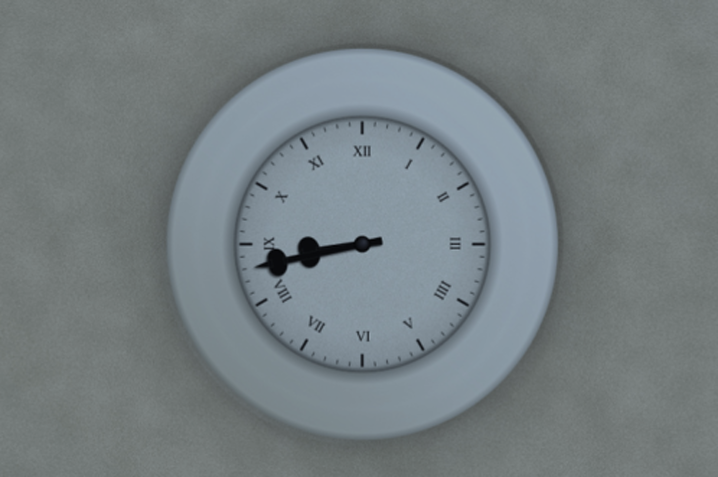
8:43
